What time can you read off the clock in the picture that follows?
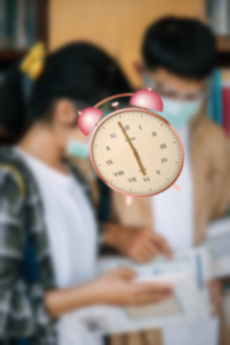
5:59
